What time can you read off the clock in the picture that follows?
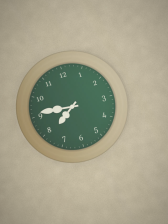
7:46
